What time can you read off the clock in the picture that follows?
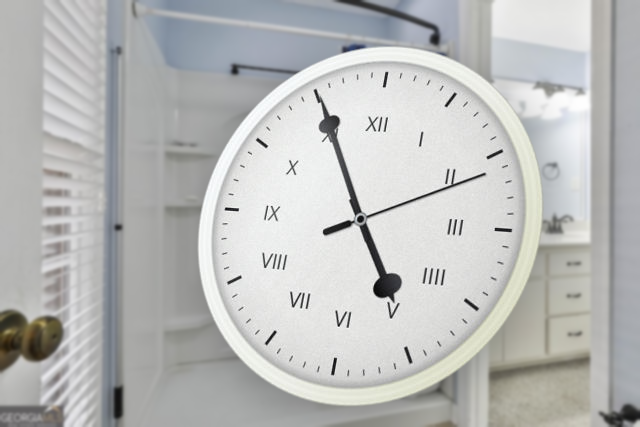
4:55:11
